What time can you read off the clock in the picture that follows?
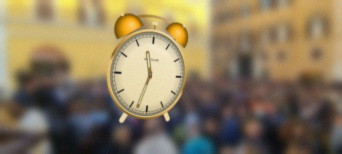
11:33
